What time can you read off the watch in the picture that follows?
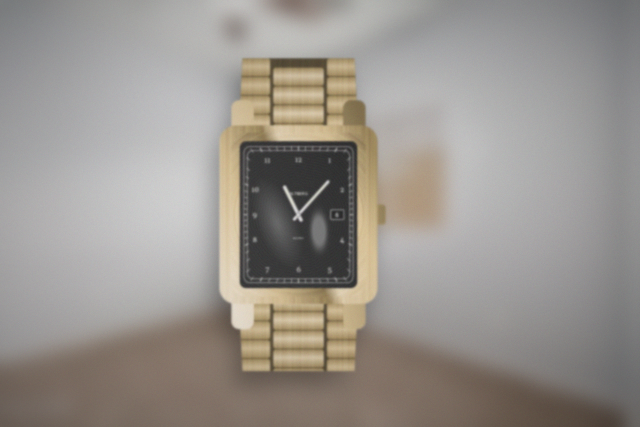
11:07
